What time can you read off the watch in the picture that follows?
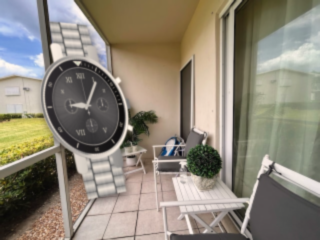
9:06
